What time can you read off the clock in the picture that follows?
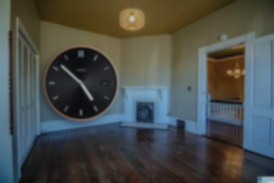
4:52
